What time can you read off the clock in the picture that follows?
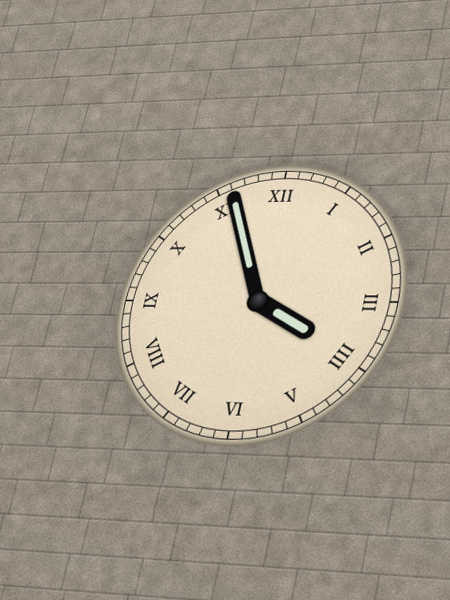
3:56
